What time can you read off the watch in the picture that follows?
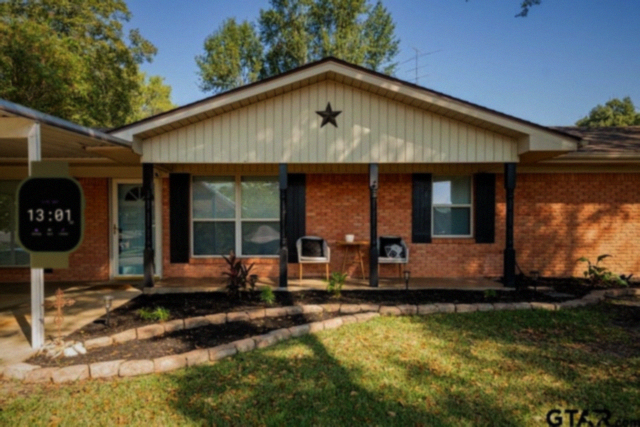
13:01
